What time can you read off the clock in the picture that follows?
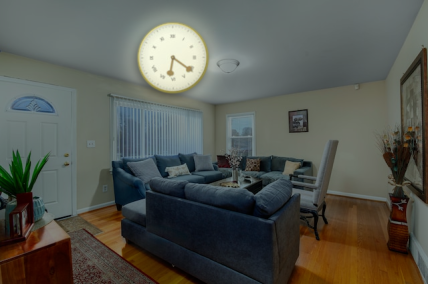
6:21
